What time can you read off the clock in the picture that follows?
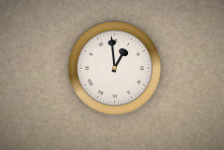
12:59
